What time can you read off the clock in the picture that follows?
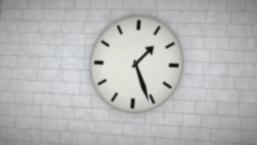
1:26
